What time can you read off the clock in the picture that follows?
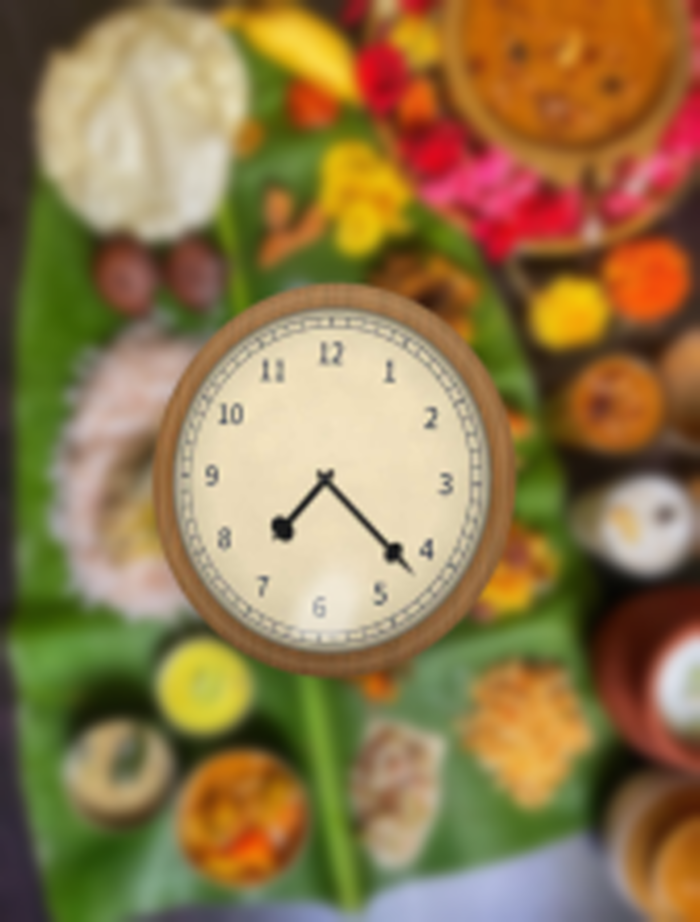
7:22
